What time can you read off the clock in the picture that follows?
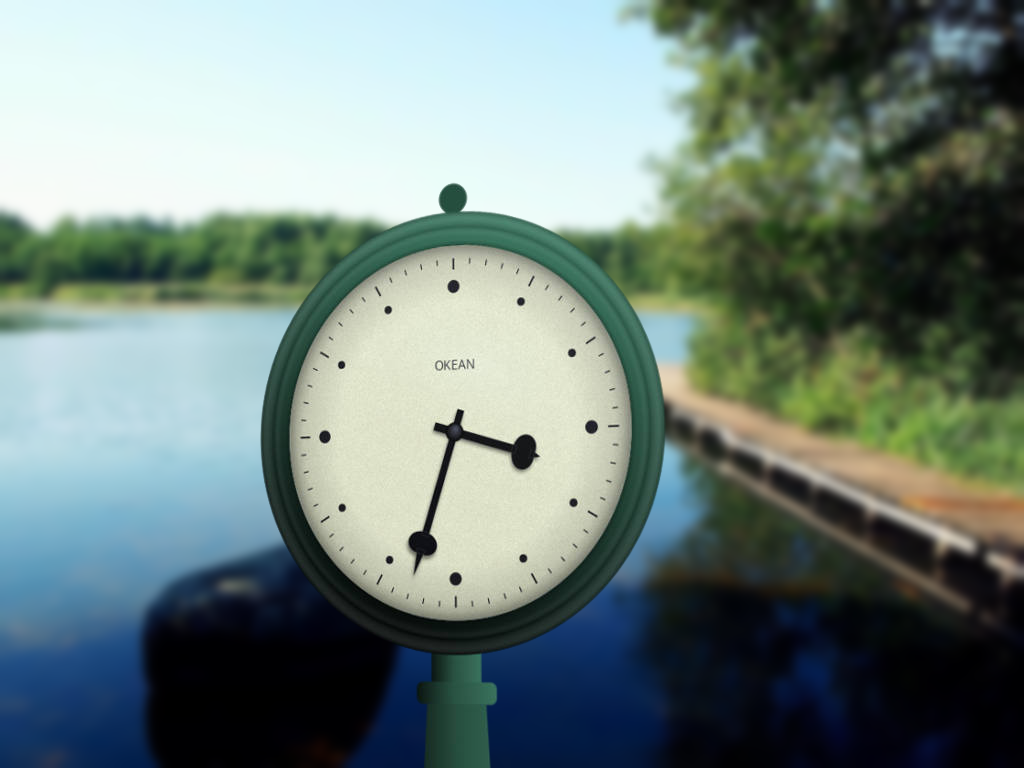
3:33
